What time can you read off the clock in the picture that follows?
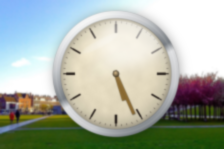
5:26
